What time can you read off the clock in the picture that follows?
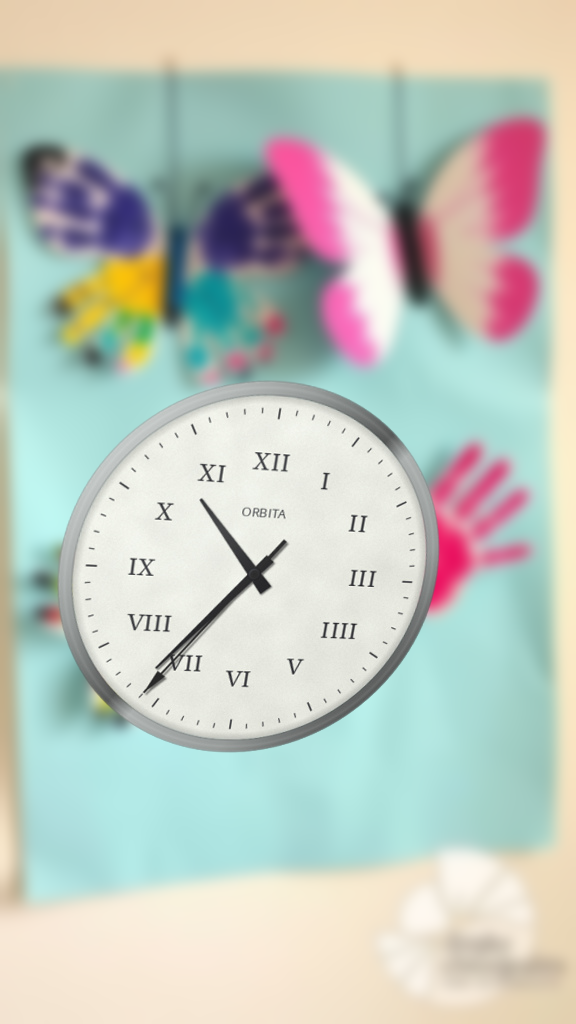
10:36:36
